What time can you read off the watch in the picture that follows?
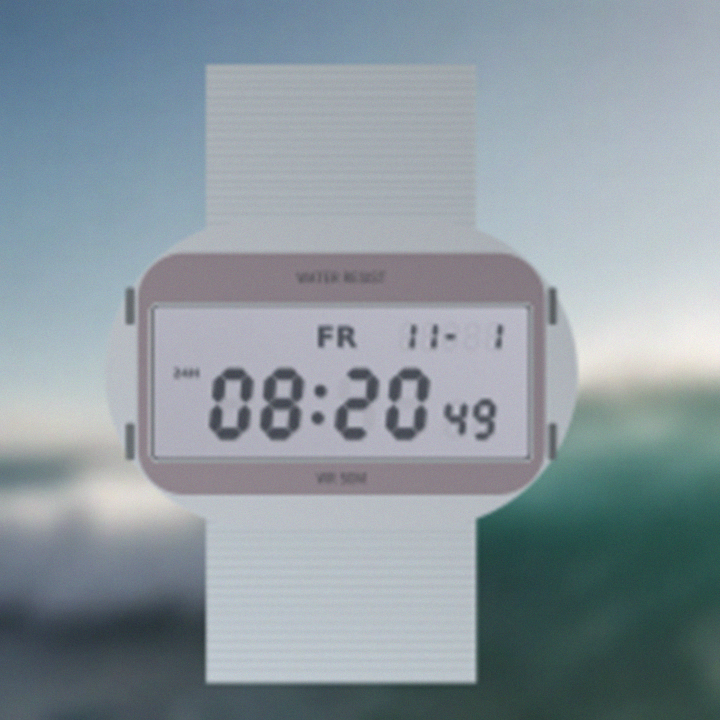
8:20:49
